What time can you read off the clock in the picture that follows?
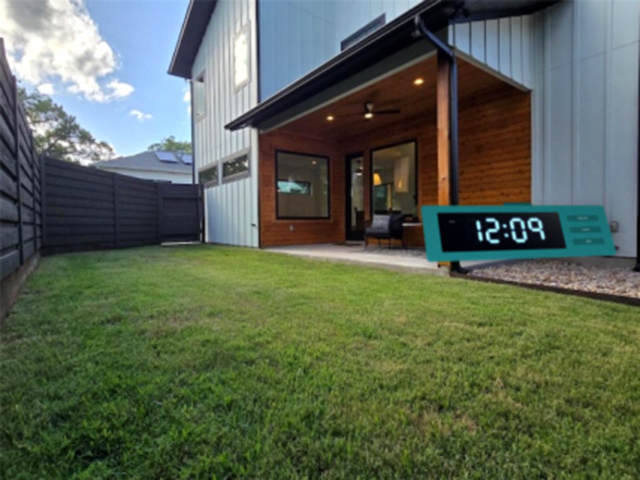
12:09
